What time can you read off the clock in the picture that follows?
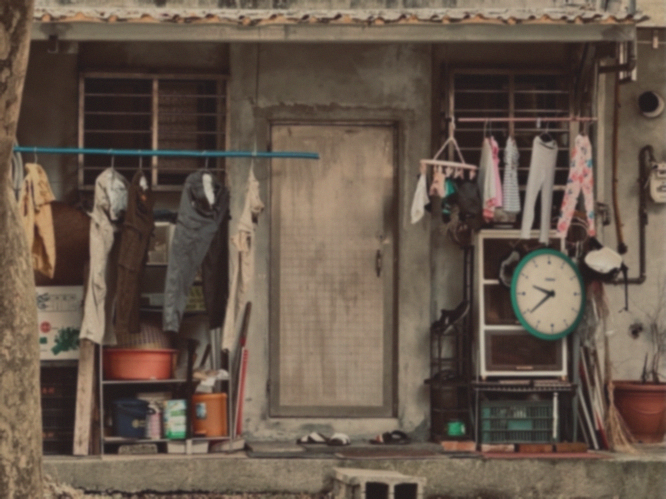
9:39
